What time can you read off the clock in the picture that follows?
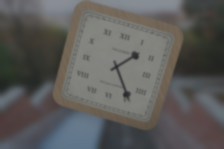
1:24
